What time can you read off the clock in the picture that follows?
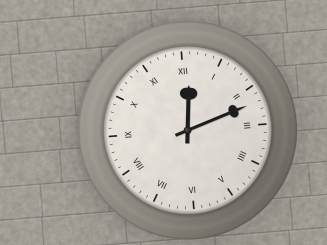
12:12
